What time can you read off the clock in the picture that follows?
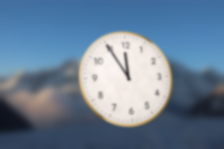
11:55
